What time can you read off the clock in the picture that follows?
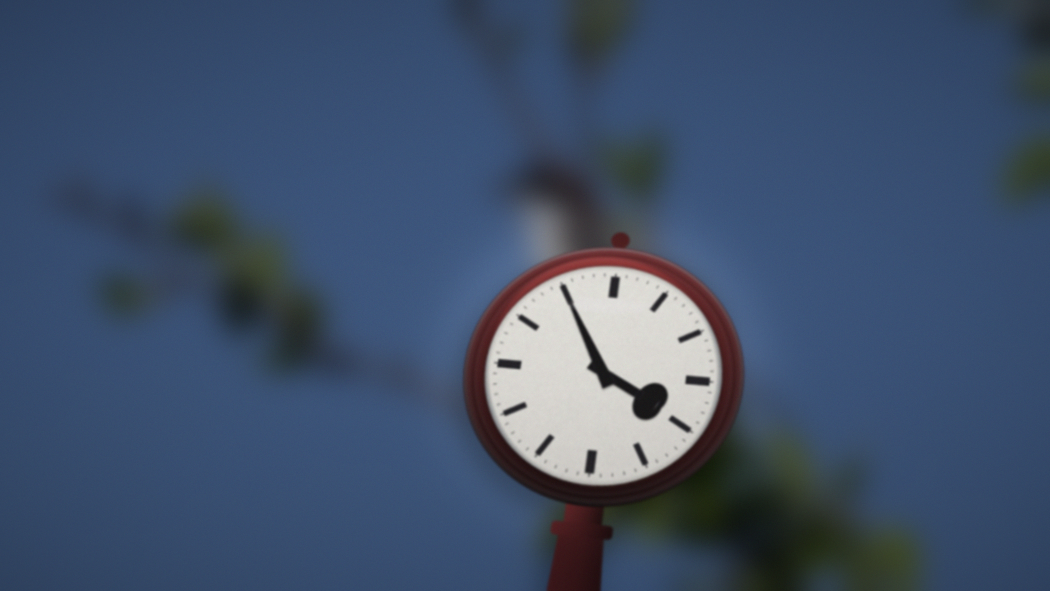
3:55
